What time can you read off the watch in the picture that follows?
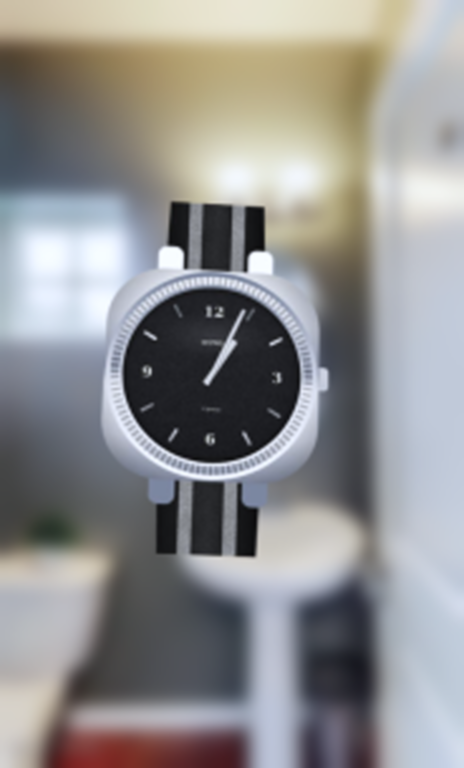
1:04
